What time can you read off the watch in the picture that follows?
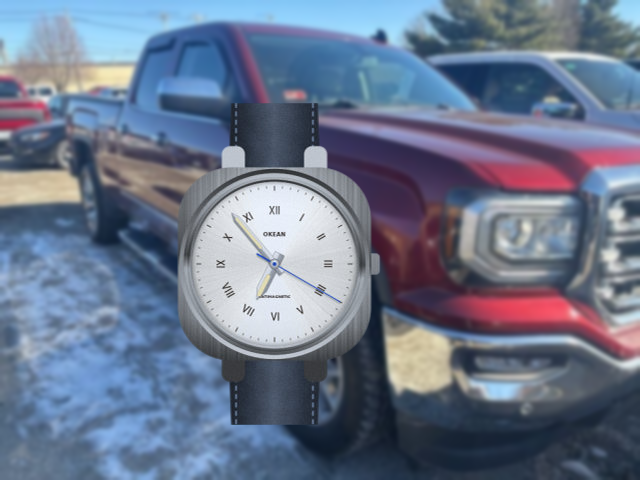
6:53:20
